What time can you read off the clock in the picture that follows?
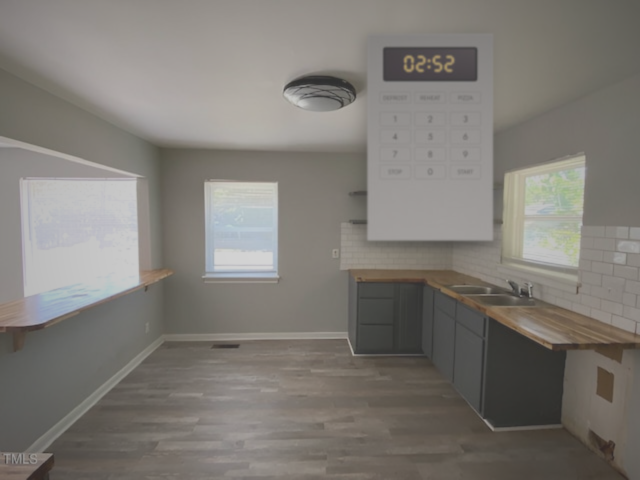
2:52
